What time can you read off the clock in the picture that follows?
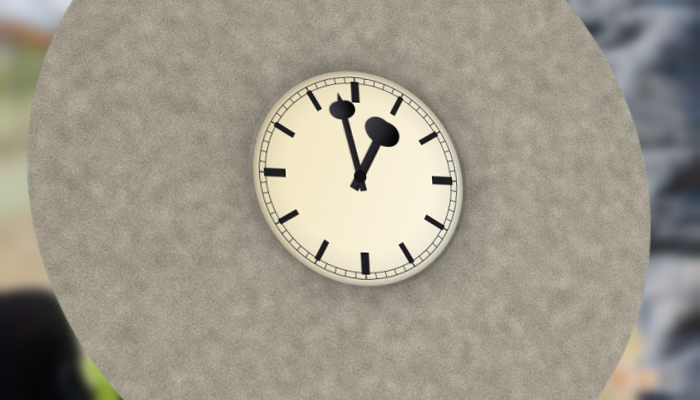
12:58
